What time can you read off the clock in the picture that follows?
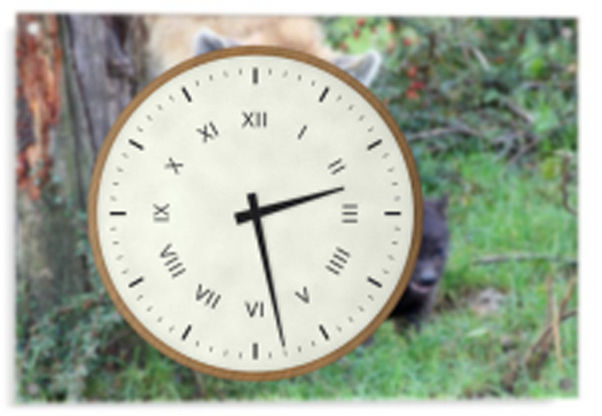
2:28
